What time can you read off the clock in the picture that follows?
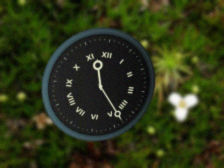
11:23
